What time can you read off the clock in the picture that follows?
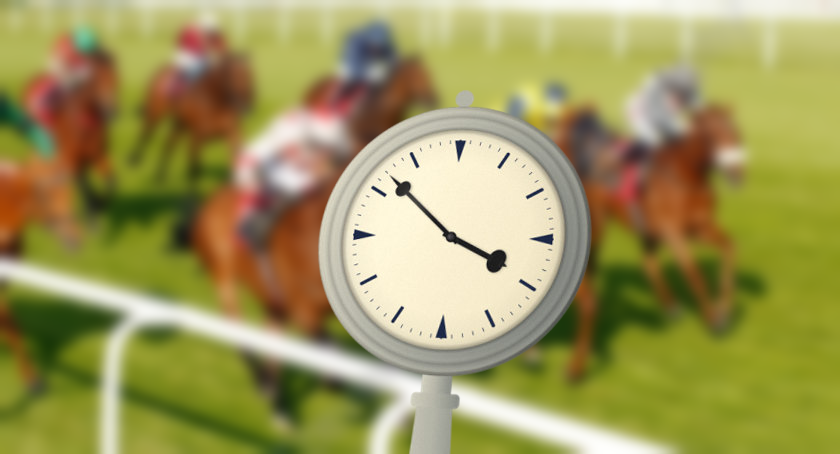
3:52
